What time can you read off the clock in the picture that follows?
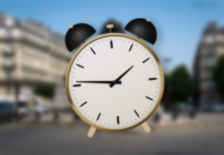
1:46
